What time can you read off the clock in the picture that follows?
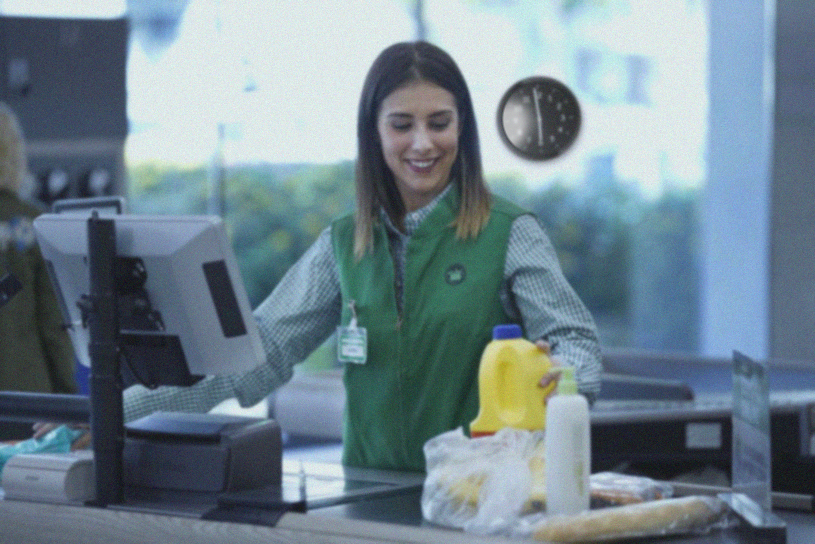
5:59
